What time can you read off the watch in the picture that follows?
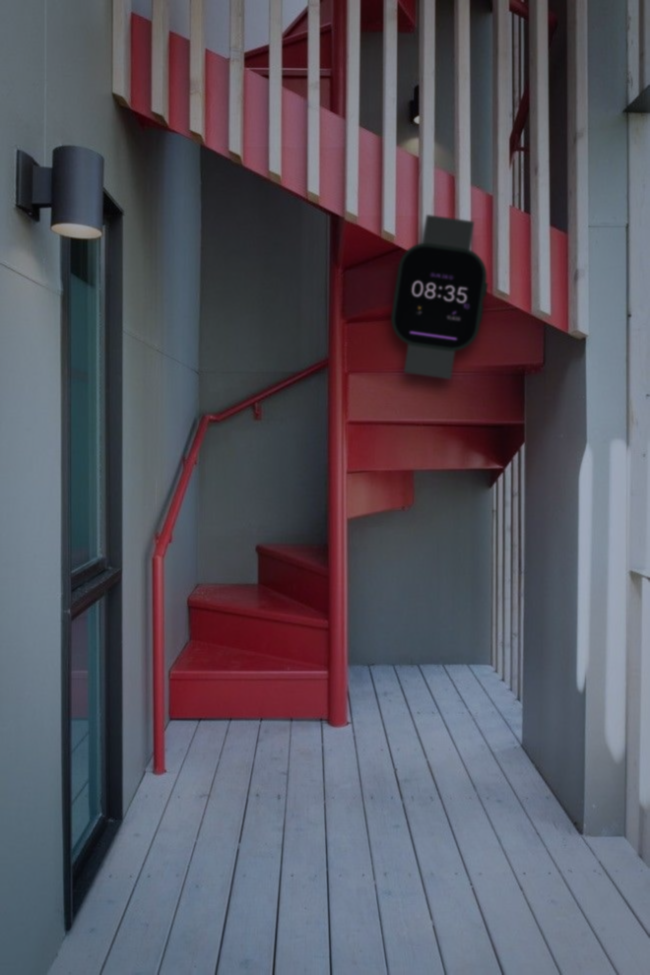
8:35
